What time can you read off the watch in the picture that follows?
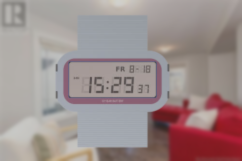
15:29
